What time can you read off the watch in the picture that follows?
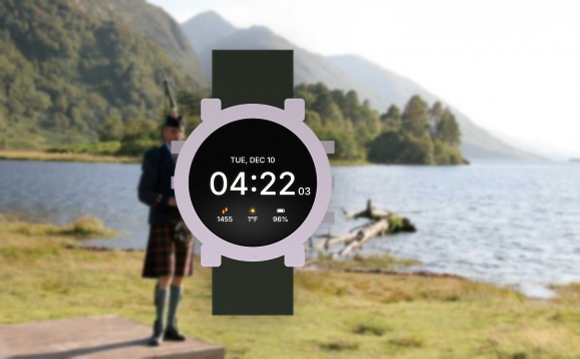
4:22:03
